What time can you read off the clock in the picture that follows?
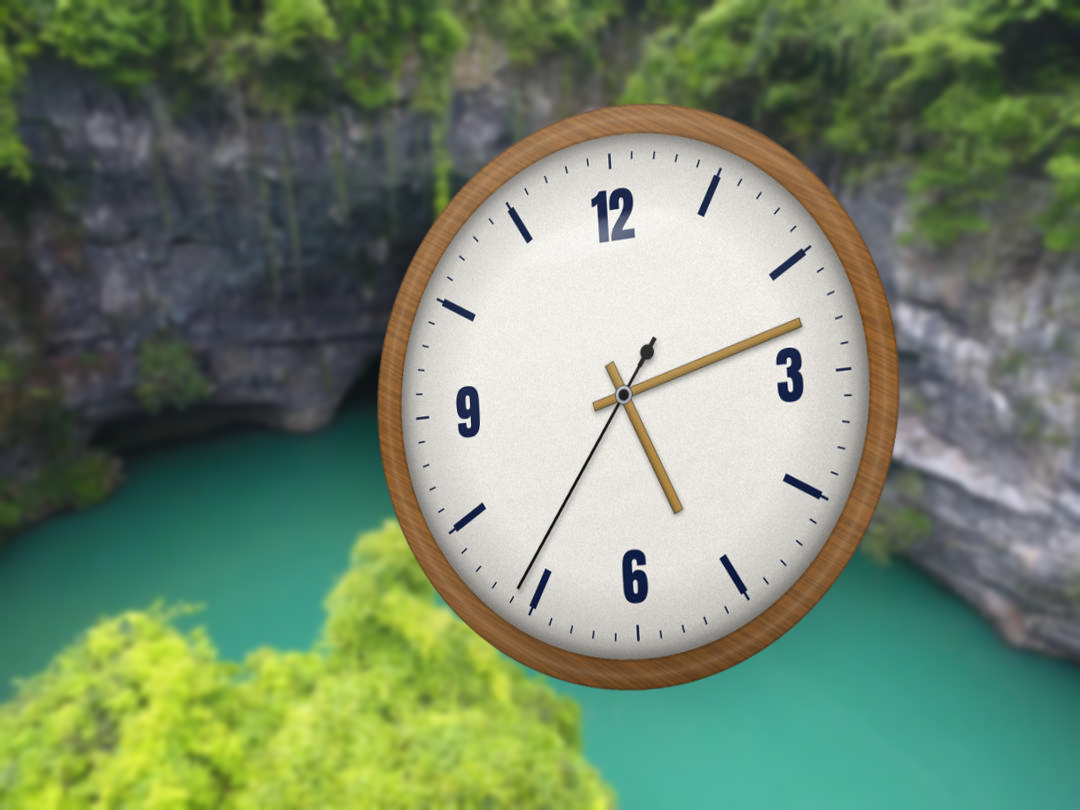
5:12:36
